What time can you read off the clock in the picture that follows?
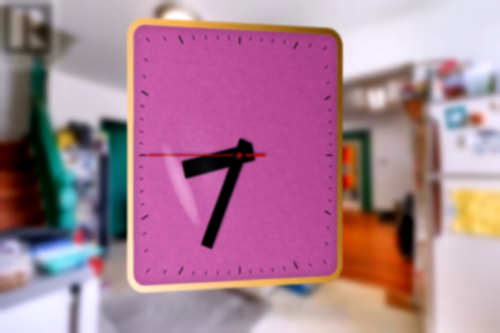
8:33:45
